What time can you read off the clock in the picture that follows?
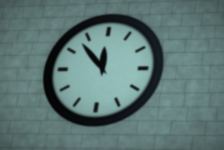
11:53
